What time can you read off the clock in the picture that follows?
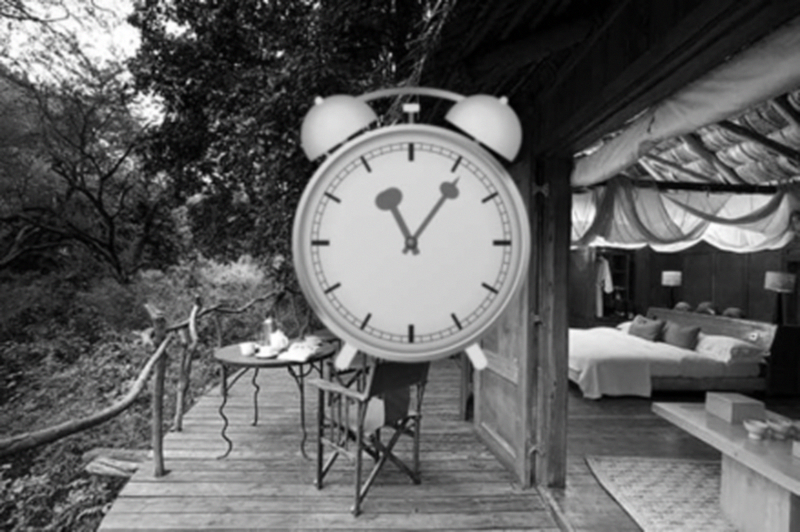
11:06
